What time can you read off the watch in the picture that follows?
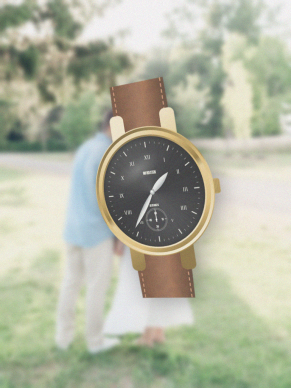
1:36
